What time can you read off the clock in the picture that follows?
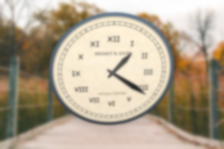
1:21
